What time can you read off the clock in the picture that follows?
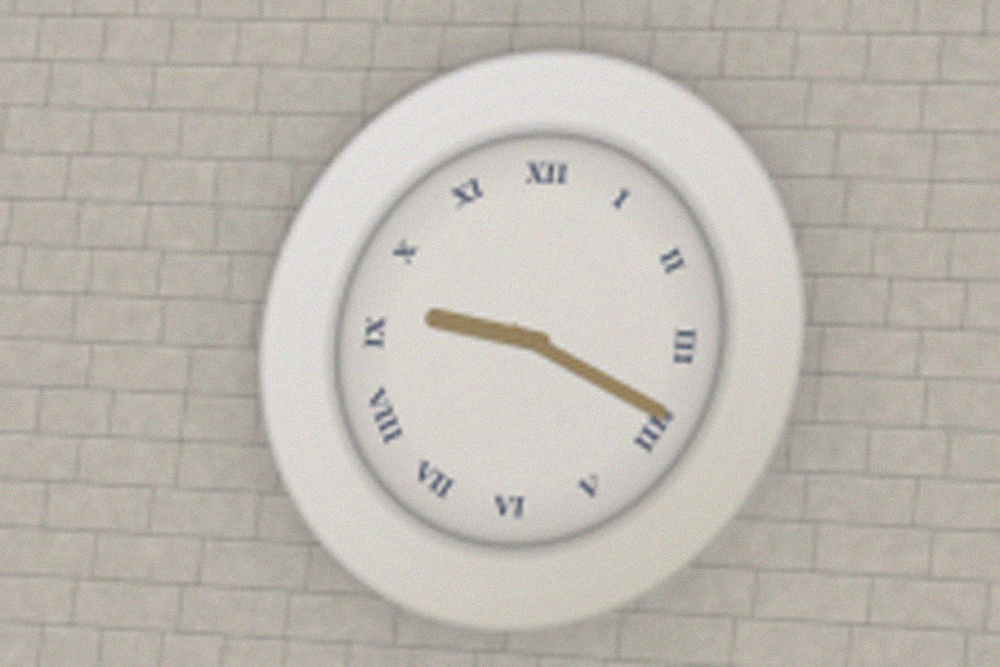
9:19
